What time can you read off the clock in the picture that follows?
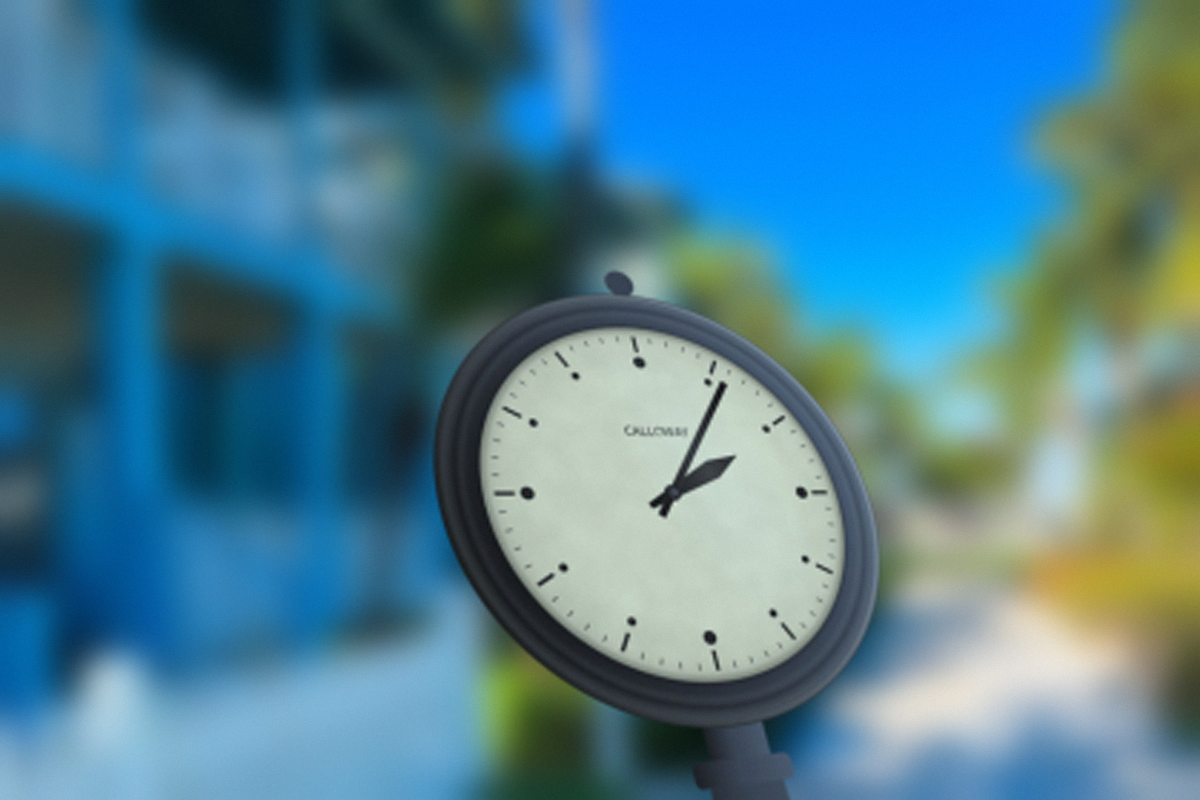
2:06
